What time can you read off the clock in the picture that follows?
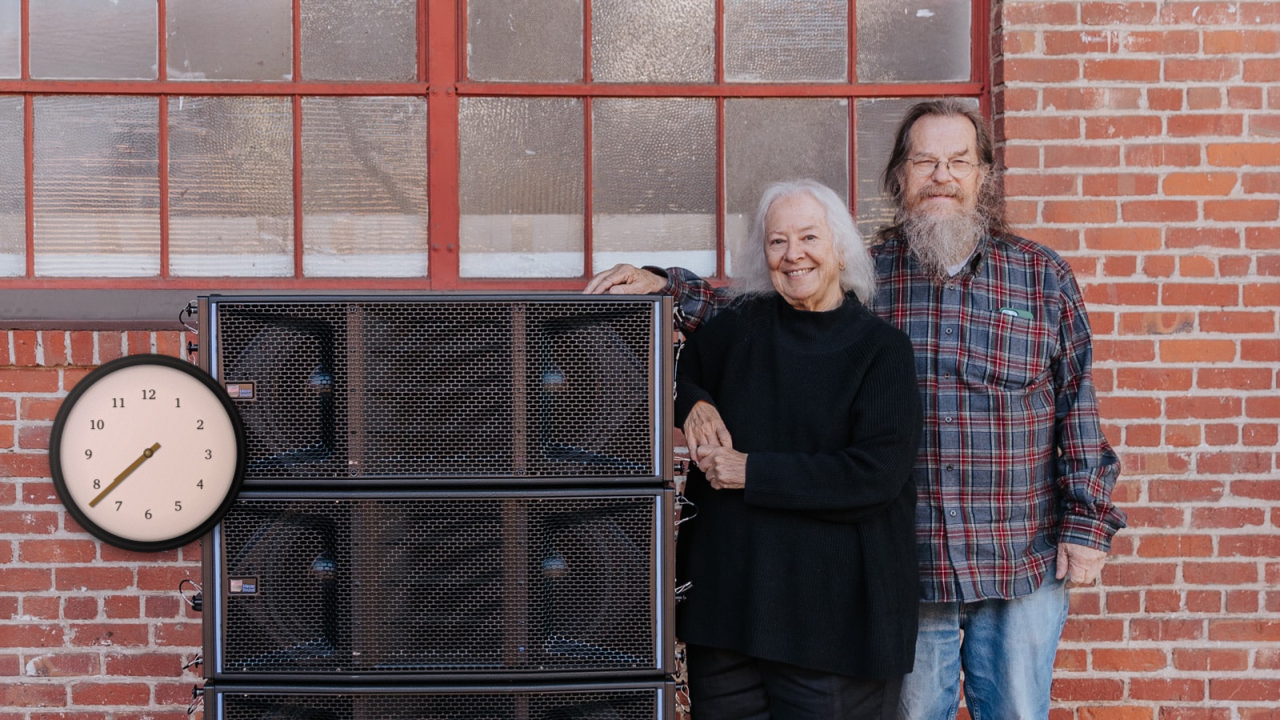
7:38
